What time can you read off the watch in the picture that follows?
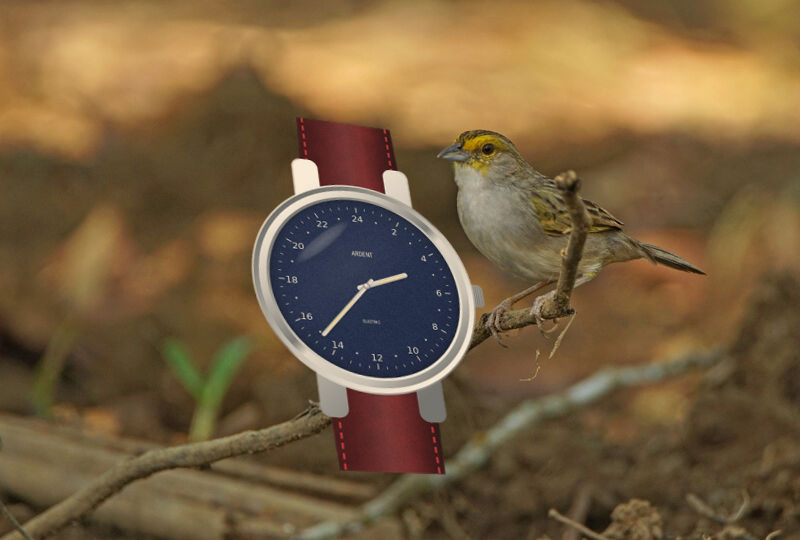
4:37
